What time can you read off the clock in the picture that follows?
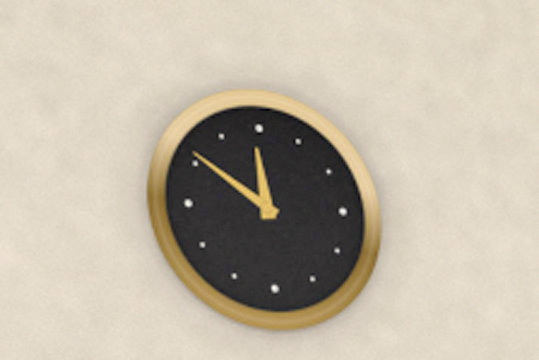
11:51
